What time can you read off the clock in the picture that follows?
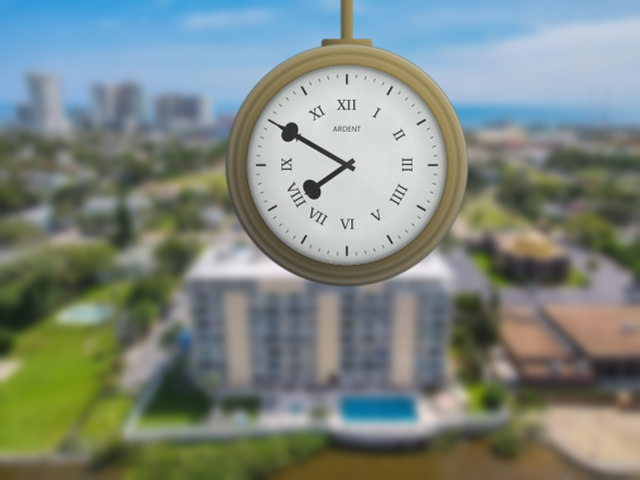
7:50
